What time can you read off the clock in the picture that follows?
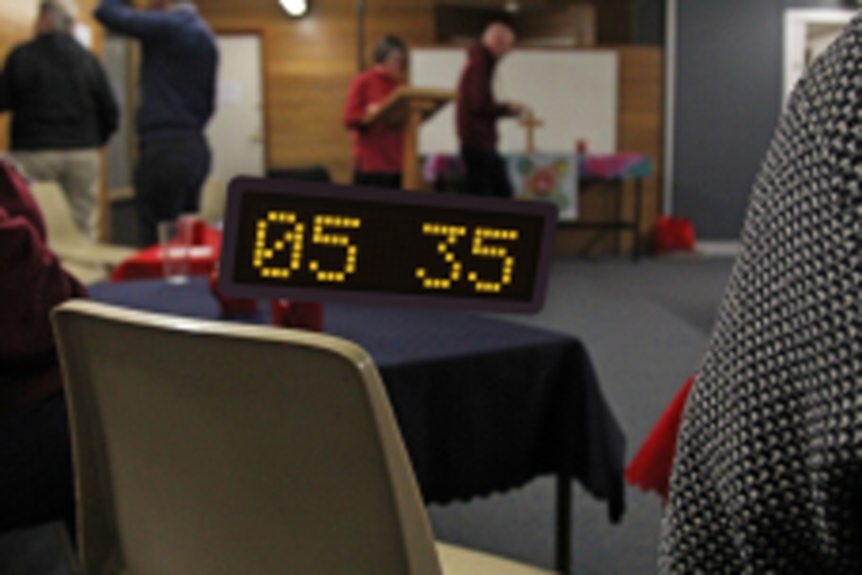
5:35
